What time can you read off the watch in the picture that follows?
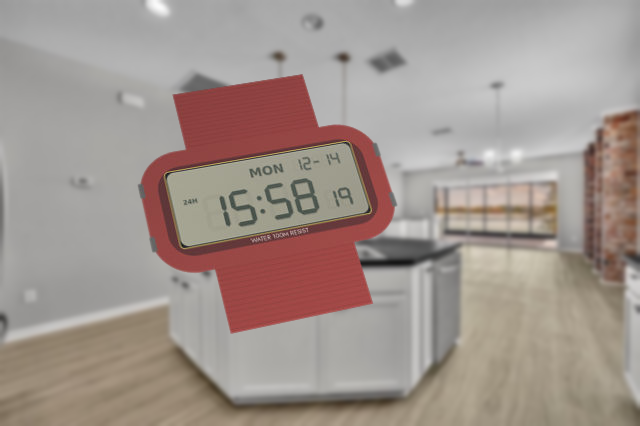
15:58:19
